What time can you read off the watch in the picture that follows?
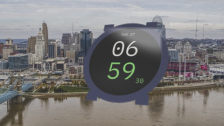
6:59
